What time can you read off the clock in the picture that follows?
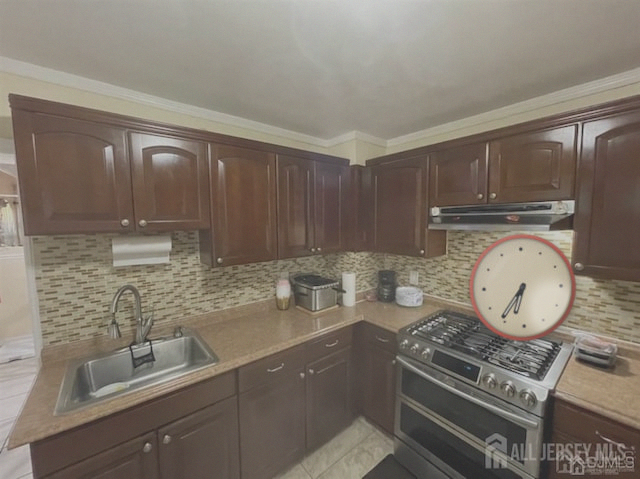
6:36
